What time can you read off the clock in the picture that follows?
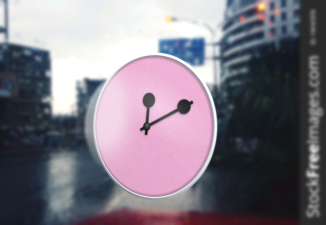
12:11
